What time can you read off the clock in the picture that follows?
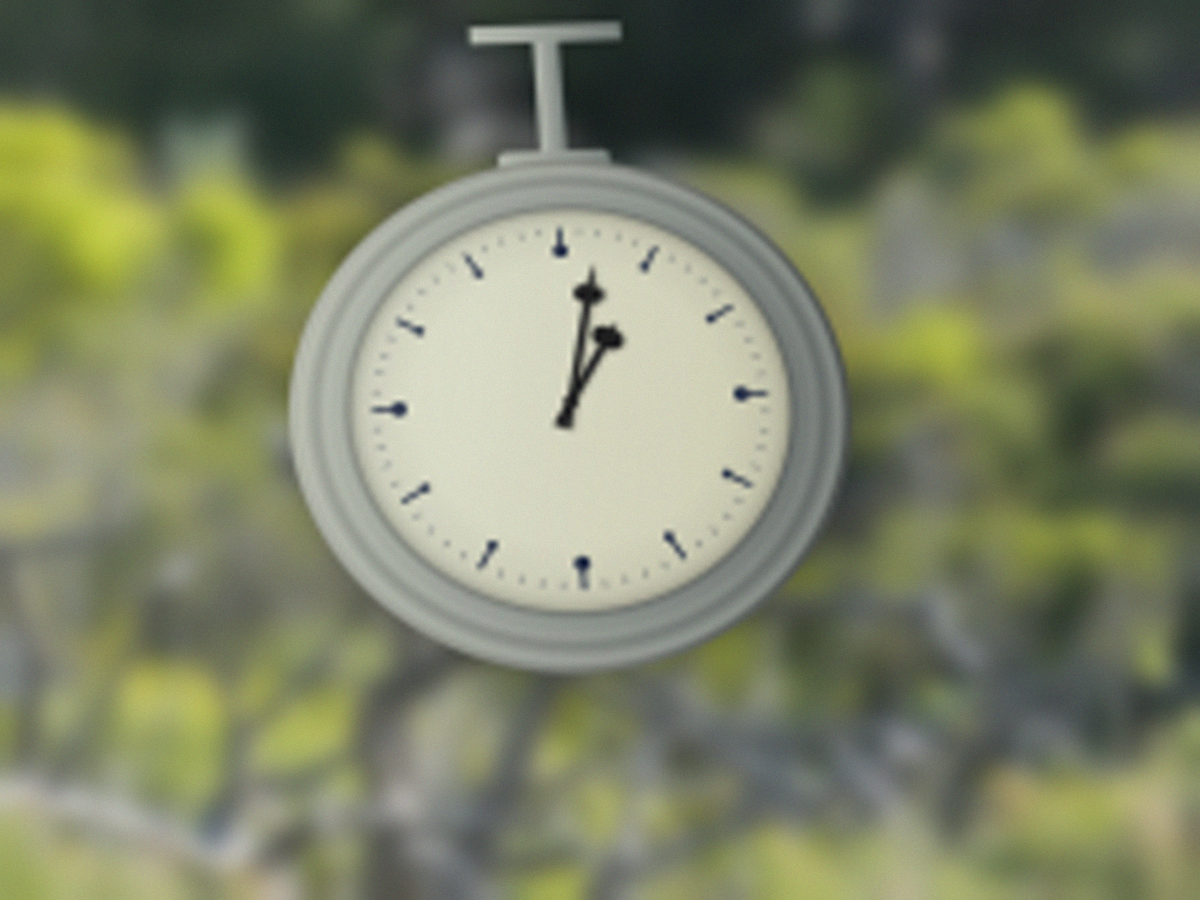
1:02
